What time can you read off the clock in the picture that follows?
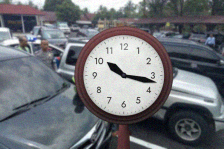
10:17
